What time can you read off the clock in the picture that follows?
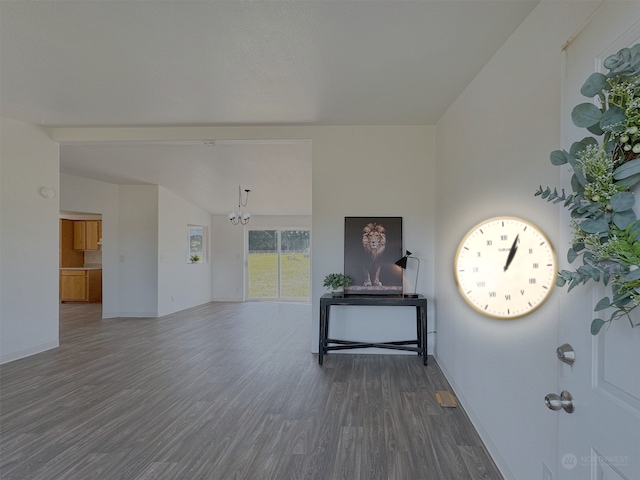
1:04
